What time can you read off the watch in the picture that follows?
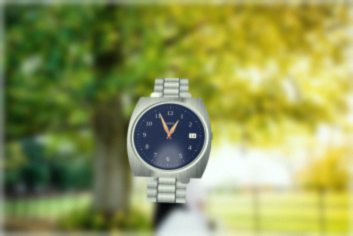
12:56
